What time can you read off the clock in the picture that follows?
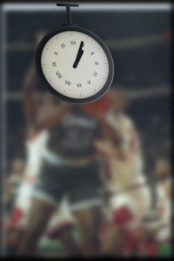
1:04
